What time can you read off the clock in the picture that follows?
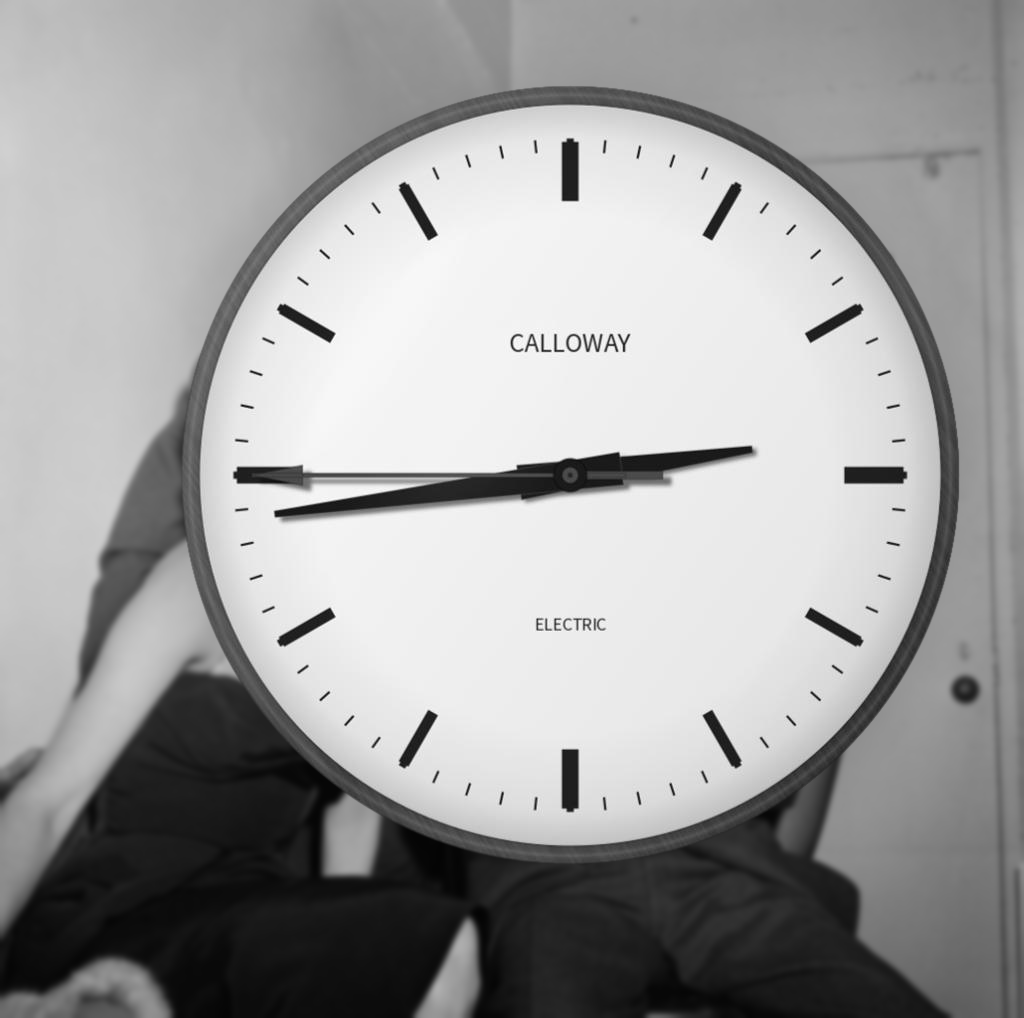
2:43:45
